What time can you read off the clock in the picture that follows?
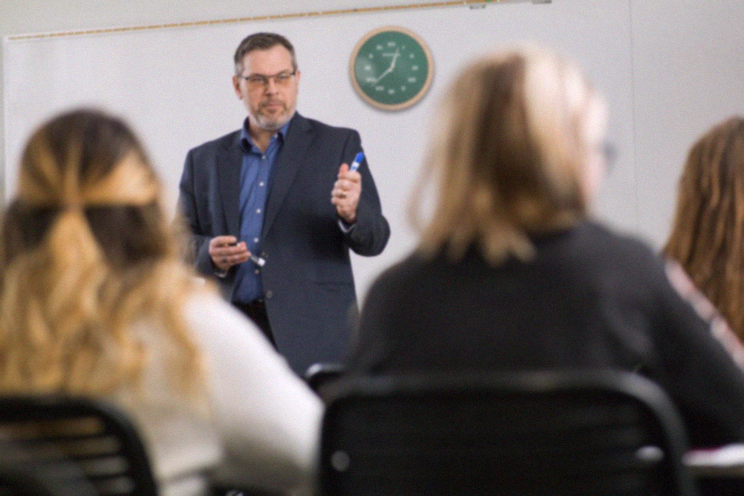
12:38
